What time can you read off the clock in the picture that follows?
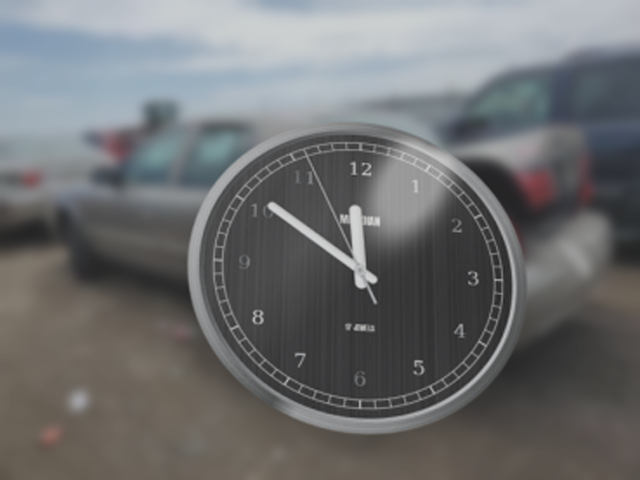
11:50:56
